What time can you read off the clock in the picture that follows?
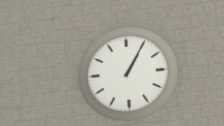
1:05
